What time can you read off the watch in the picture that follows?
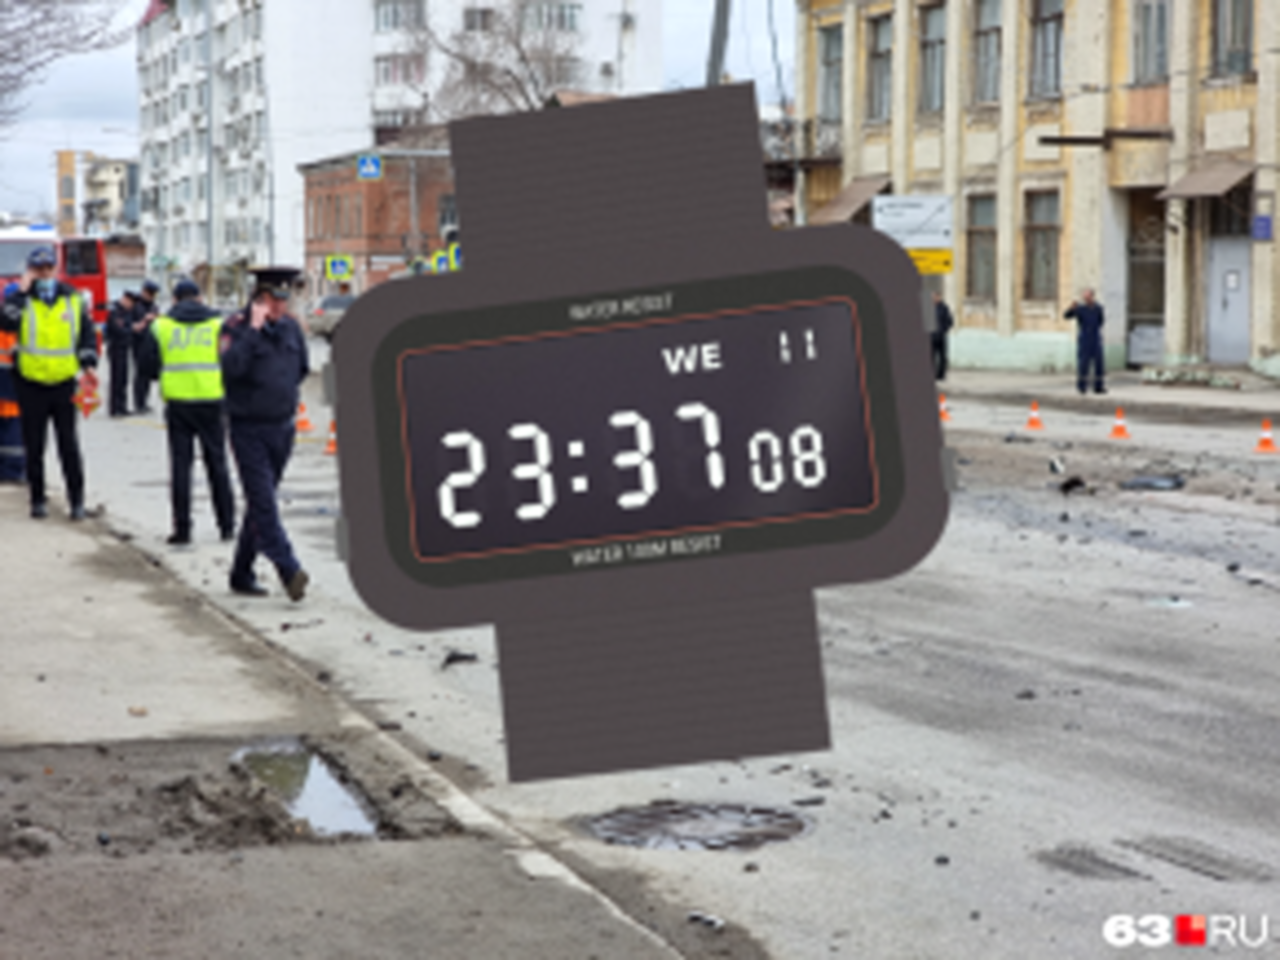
23:37:08
